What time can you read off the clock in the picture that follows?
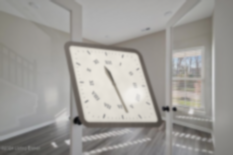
11:28
